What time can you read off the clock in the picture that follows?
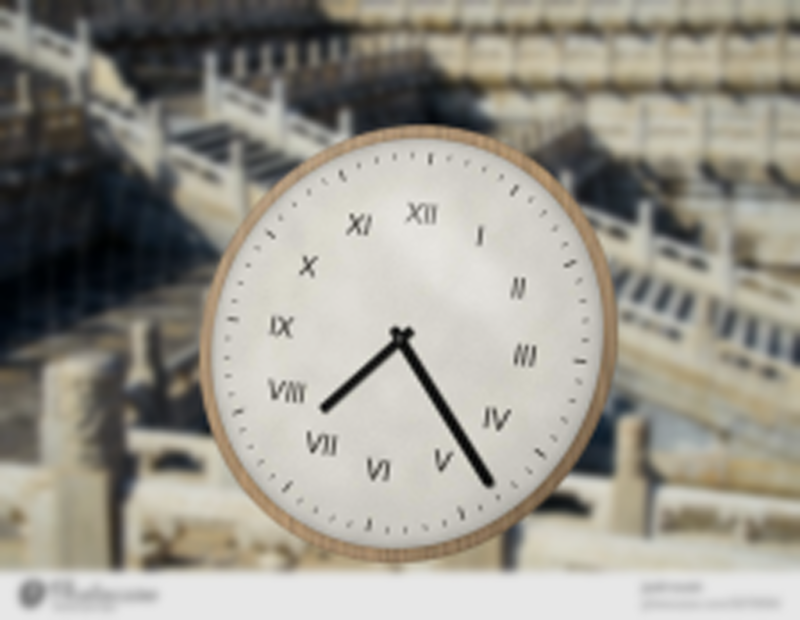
7:23
